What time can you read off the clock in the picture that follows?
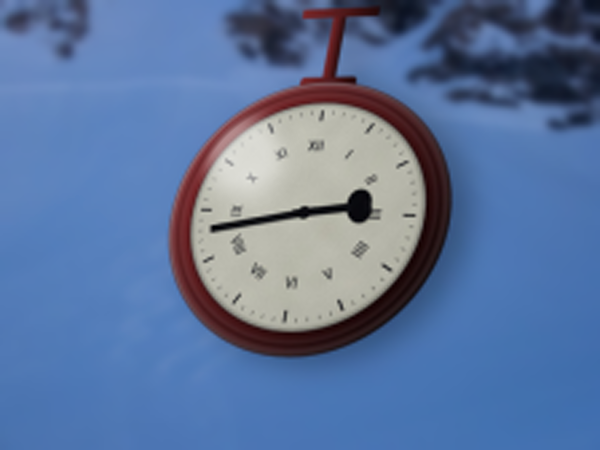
2:43
